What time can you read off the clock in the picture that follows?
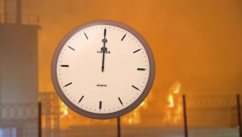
12:00
